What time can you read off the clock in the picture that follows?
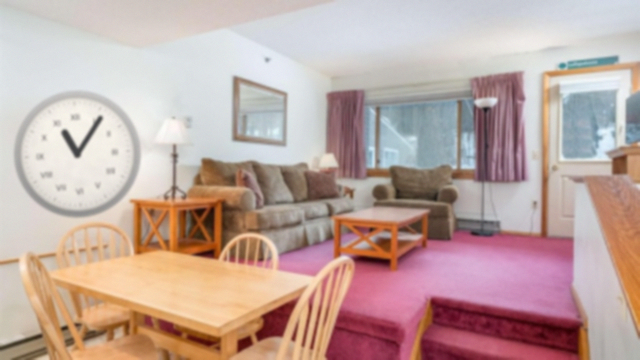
11:06
